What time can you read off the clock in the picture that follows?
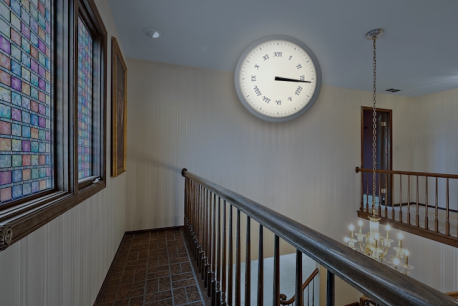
3:16
